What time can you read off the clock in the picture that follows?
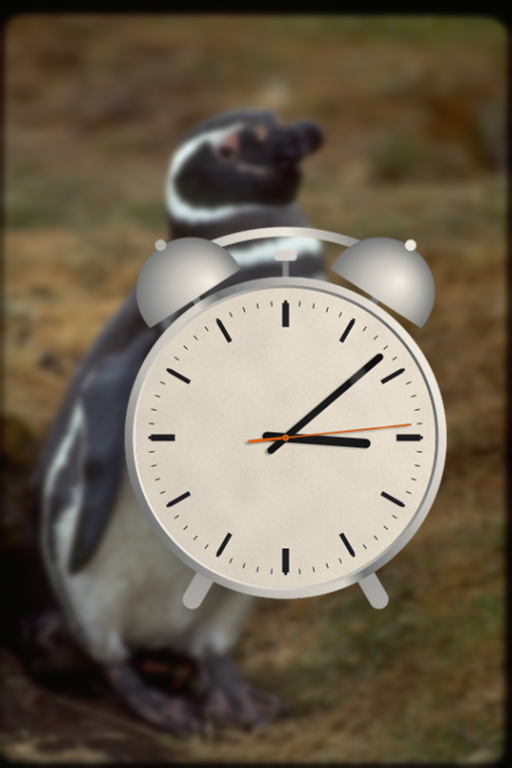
3:08:14
